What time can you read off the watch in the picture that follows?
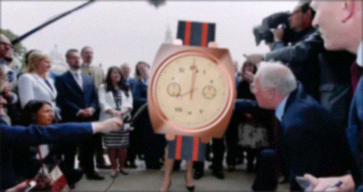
8:01
